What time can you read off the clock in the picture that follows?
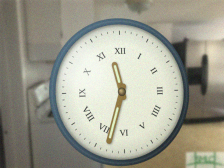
11:33
